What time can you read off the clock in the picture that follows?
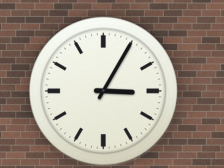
3:05
